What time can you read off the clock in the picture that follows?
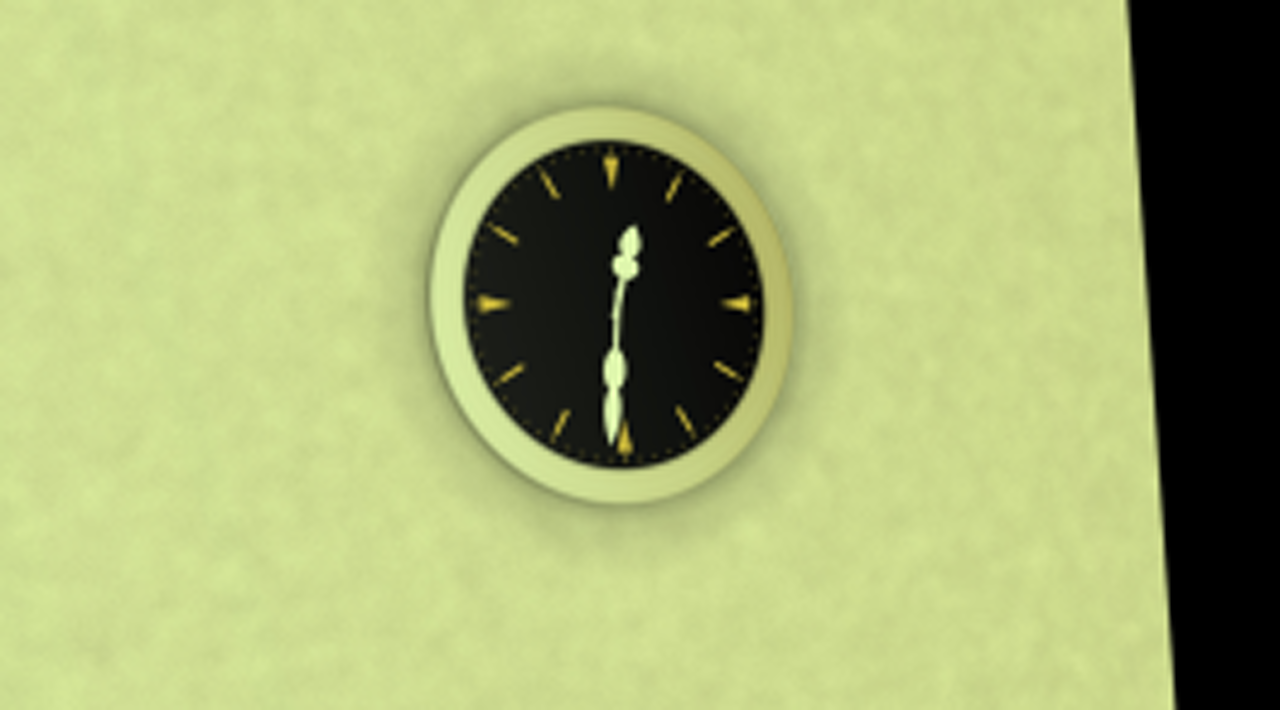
12:31
